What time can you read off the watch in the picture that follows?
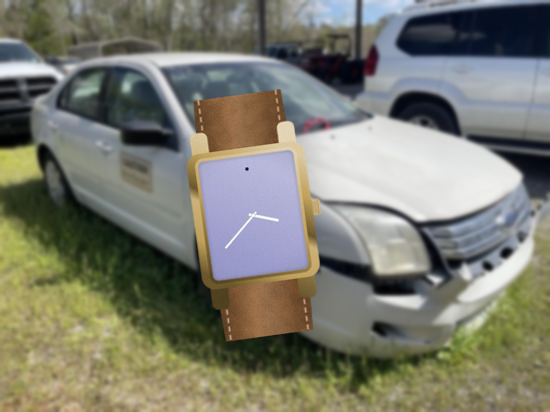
3:38
